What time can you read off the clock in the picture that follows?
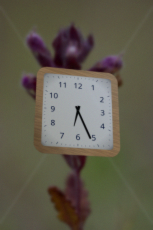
6:26
